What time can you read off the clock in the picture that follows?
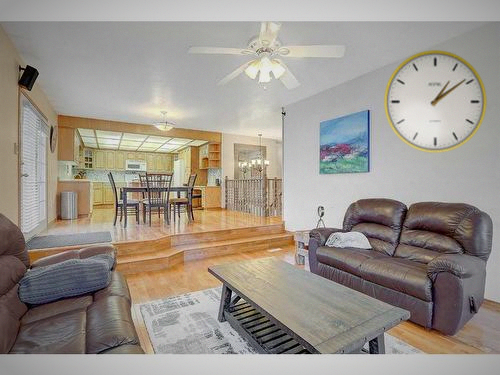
1:09
